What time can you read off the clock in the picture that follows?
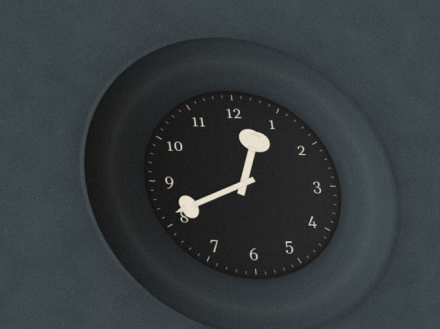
12:41
